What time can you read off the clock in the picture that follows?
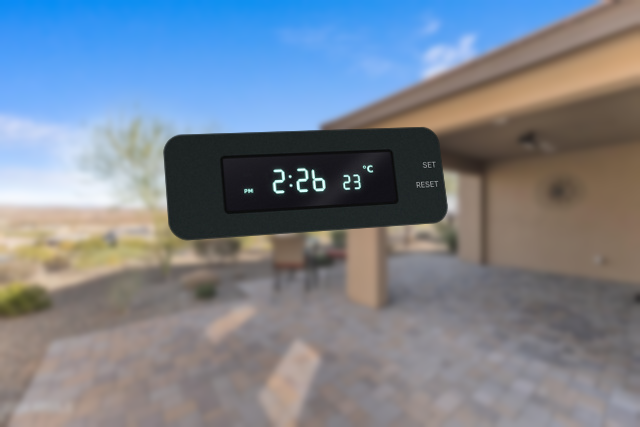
2:26
